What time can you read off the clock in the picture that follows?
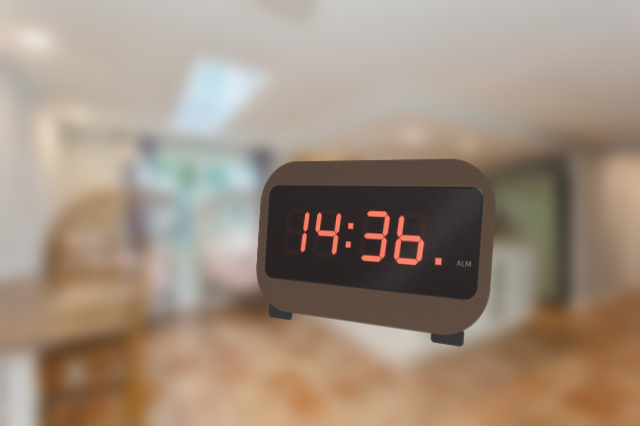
14:36
